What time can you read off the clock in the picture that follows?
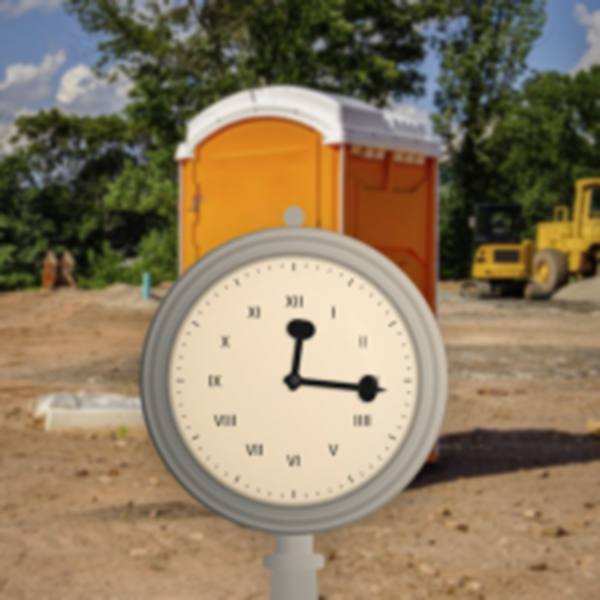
12:16
